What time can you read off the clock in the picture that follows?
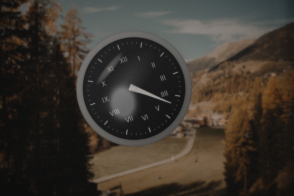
4:22
